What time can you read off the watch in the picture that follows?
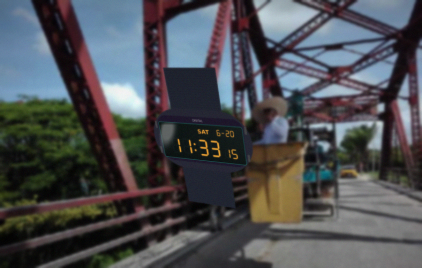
11:33:15
